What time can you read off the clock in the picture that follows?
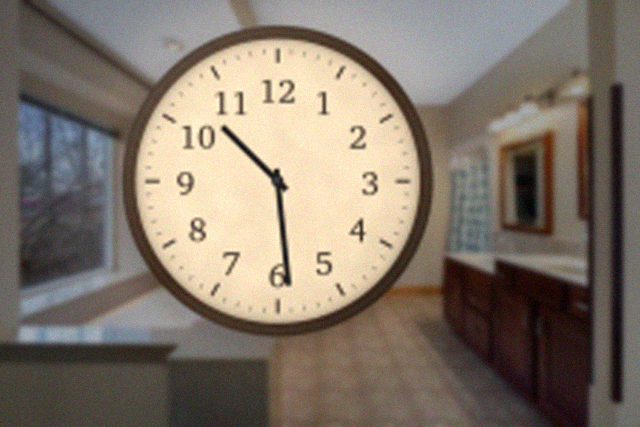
10:29
